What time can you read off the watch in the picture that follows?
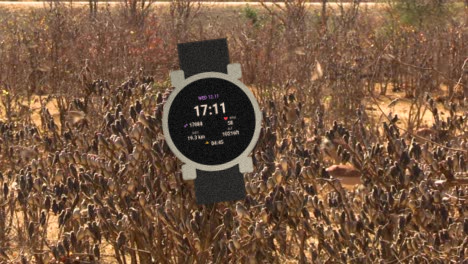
17:11
